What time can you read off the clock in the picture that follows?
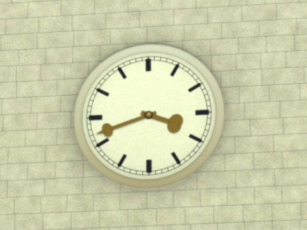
3:42
